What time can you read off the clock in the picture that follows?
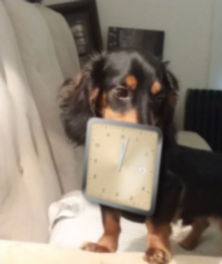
12:02
